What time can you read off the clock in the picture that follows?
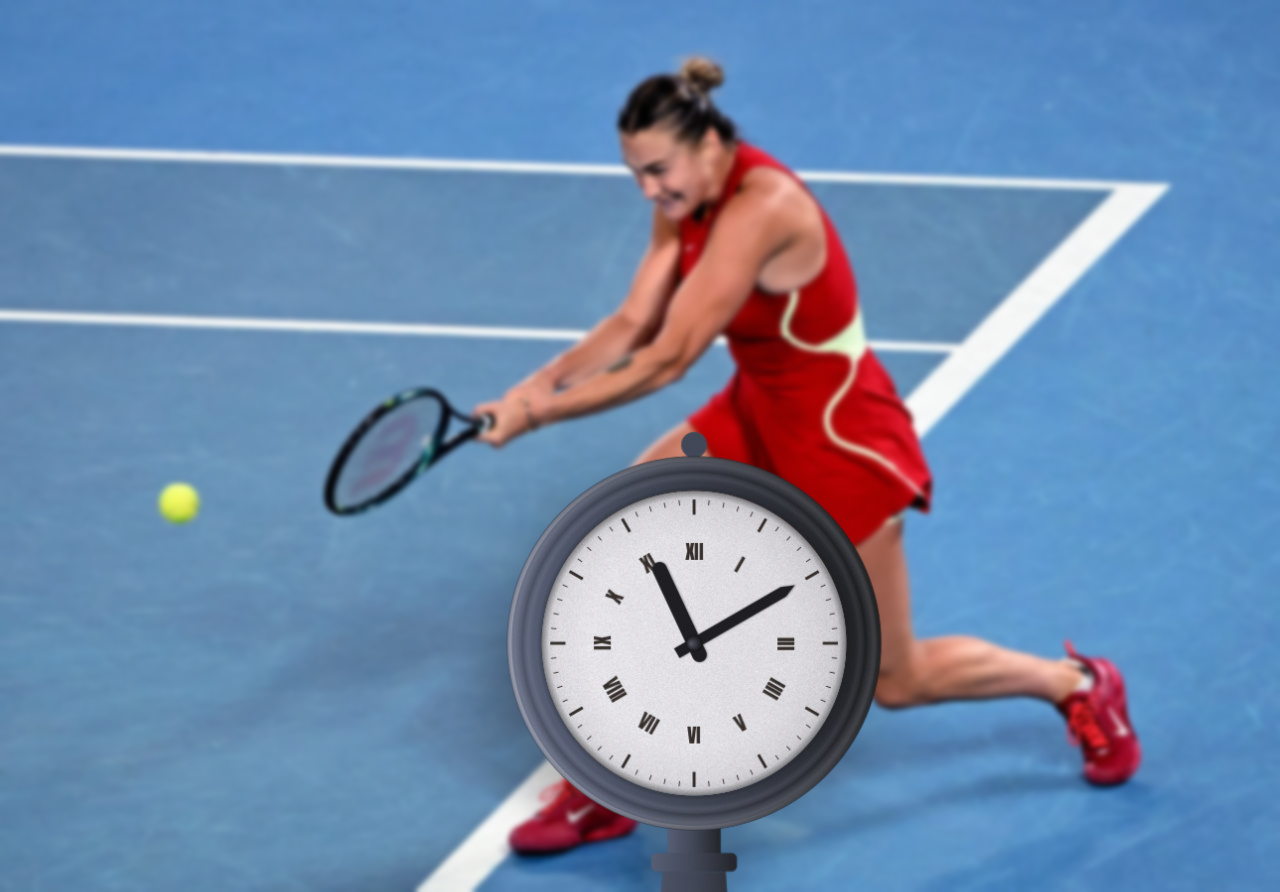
11:10
